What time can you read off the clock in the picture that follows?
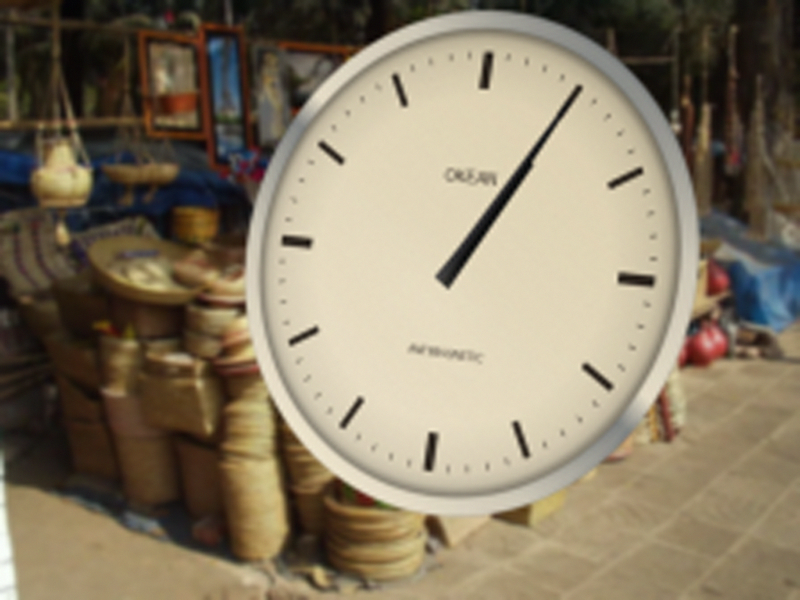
1:05
